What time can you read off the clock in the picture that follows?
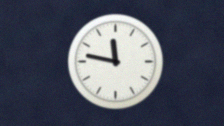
11:47
